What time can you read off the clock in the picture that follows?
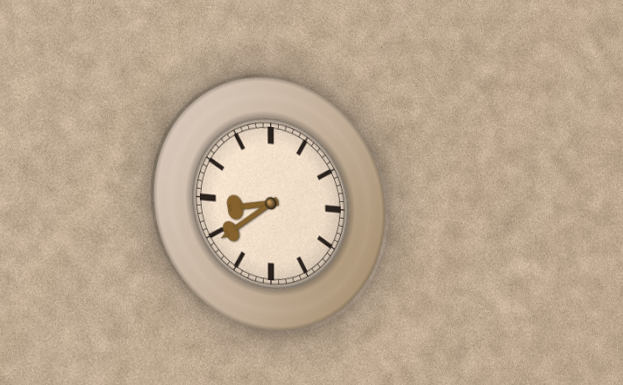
8:39
